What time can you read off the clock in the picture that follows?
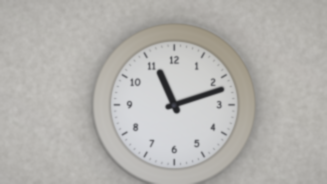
11:12
